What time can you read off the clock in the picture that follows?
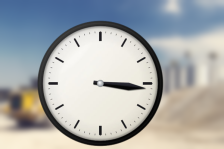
3:16
